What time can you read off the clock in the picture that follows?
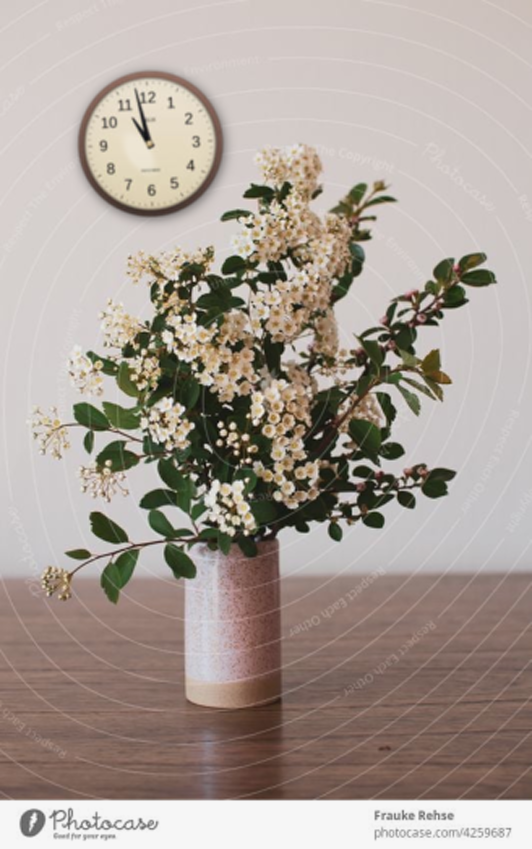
10:58
